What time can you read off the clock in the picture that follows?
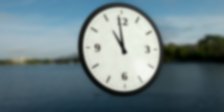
10:59
